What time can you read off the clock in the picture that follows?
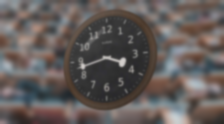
3:43
